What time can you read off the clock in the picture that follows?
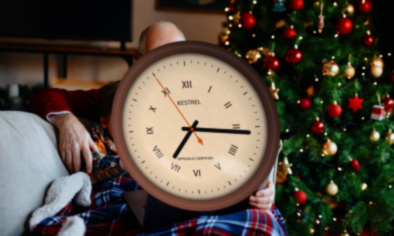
7:15:55
